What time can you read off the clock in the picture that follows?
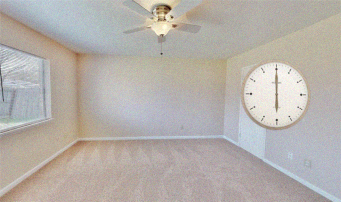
6:00
